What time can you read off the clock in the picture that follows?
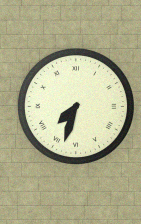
7:33
